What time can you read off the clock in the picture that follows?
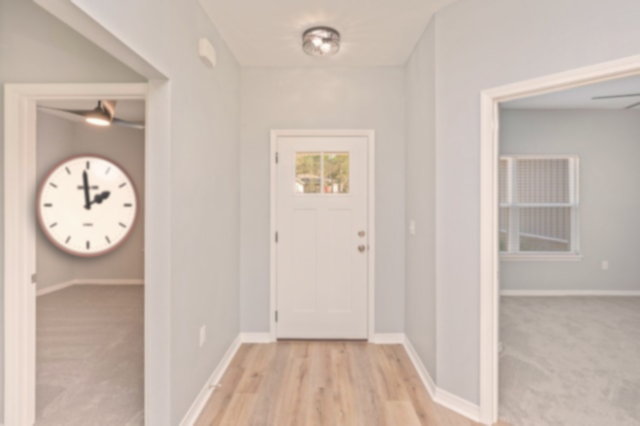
1:59
